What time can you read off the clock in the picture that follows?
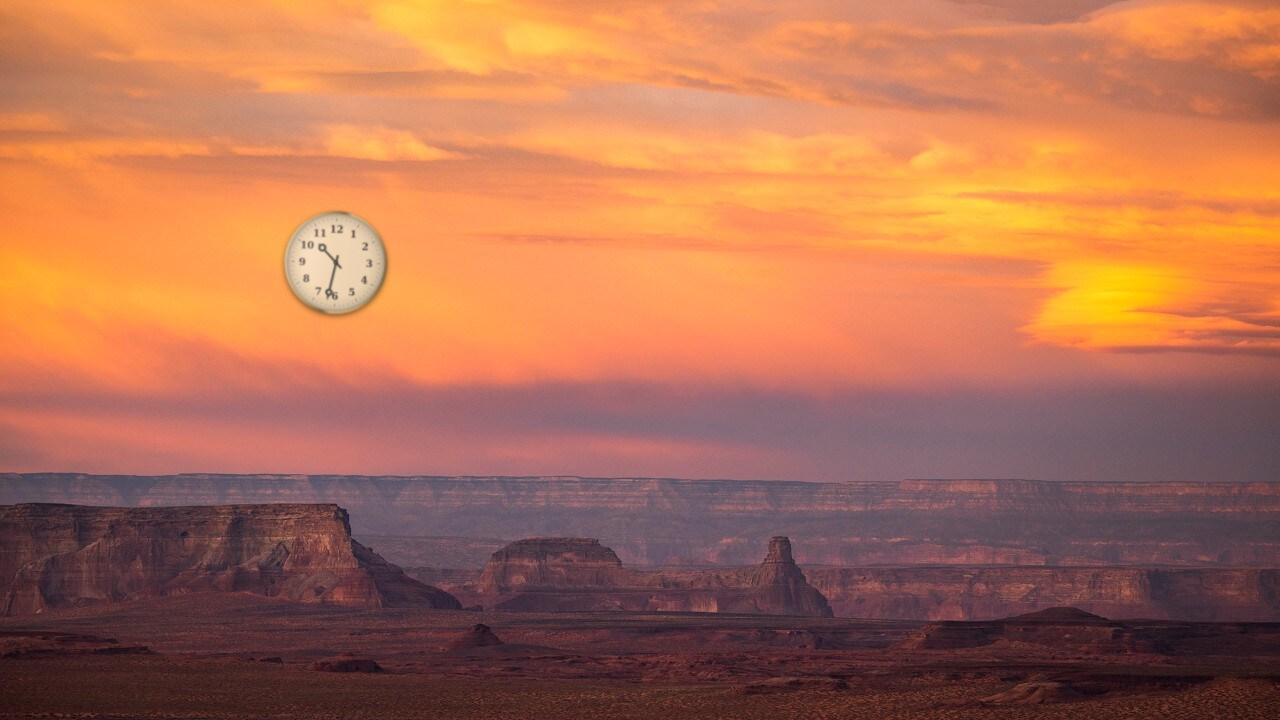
10:32
